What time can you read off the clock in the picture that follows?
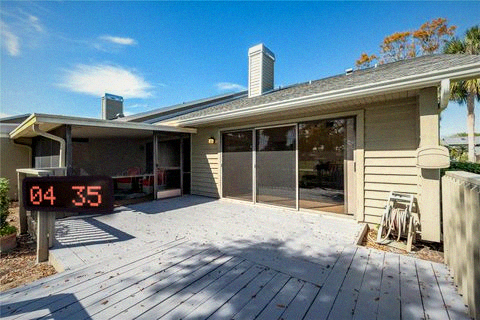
4:35
